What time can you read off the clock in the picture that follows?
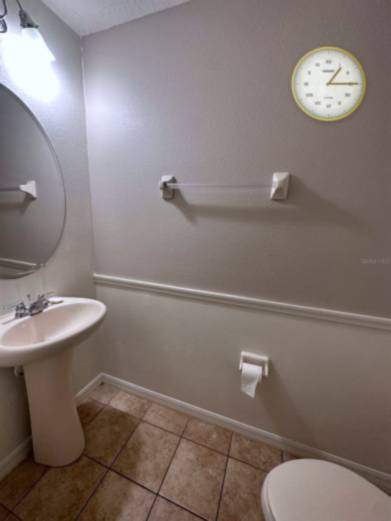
1:15
